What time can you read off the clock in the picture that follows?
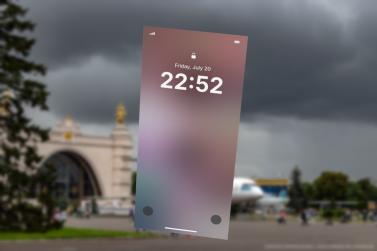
22:52
